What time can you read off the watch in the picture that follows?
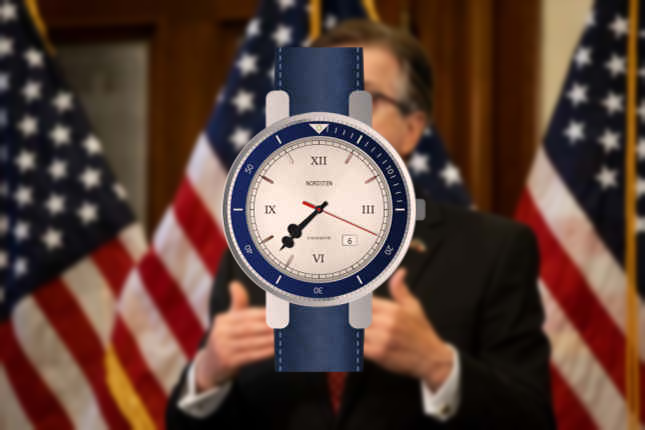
7:37:19
